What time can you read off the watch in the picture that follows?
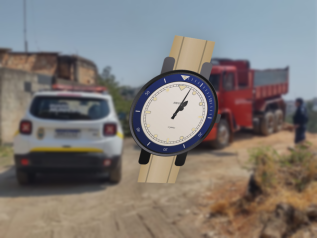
1:03
